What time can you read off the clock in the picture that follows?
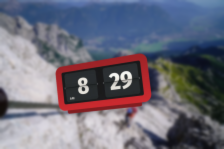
8:29
